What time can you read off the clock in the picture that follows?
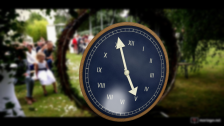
4:56
